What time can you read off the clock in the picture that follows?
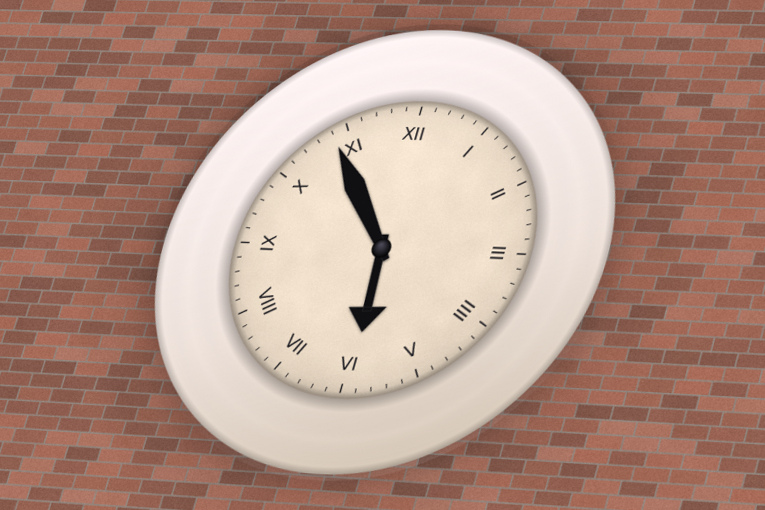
5:54
